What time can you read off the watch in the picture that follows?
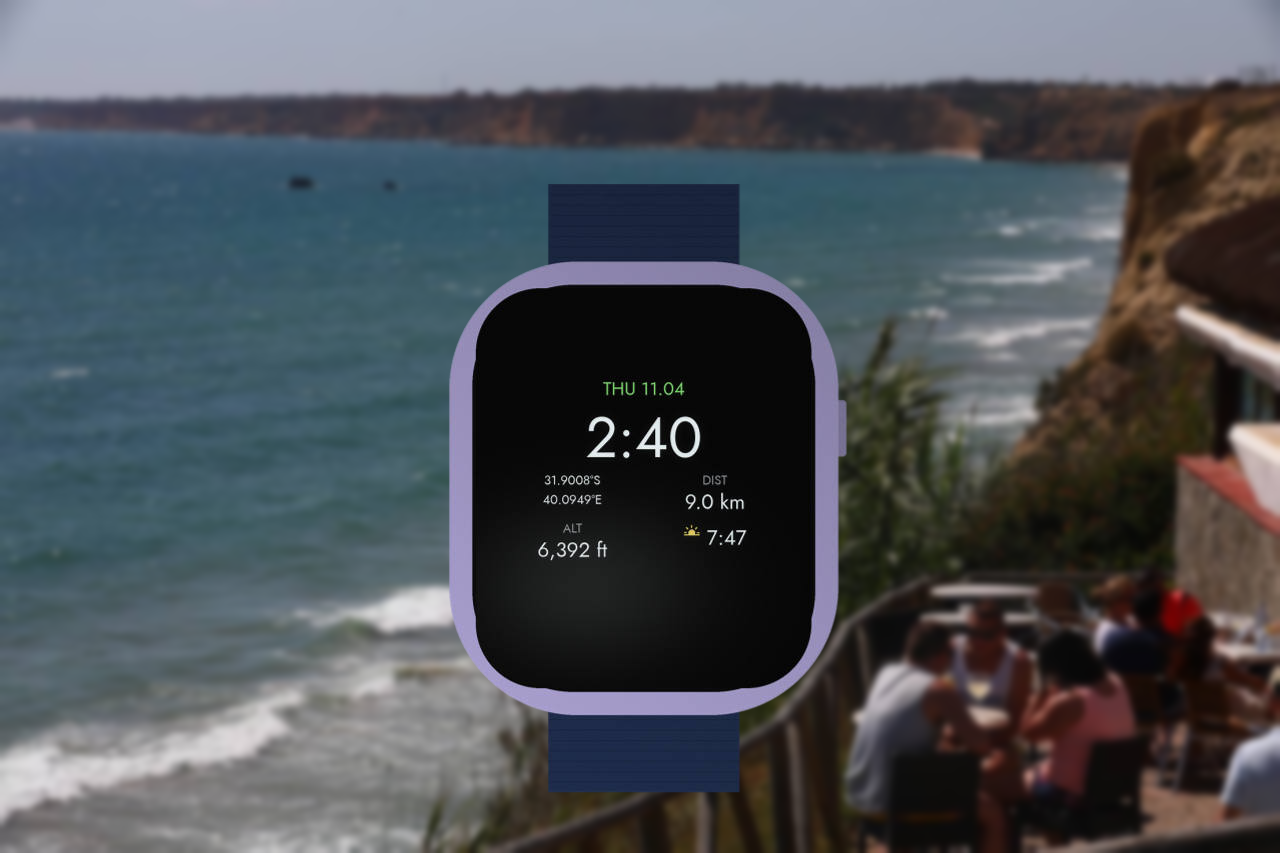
2:40
